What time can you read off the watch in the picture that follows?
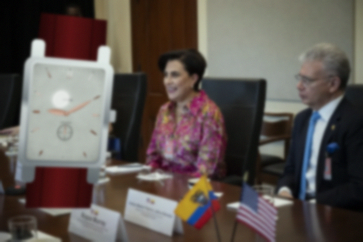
9:10
